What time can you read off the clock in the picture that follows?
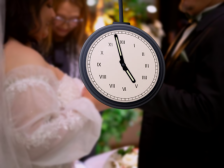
4:58
